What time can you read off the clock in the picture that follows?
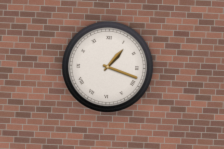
1:18
